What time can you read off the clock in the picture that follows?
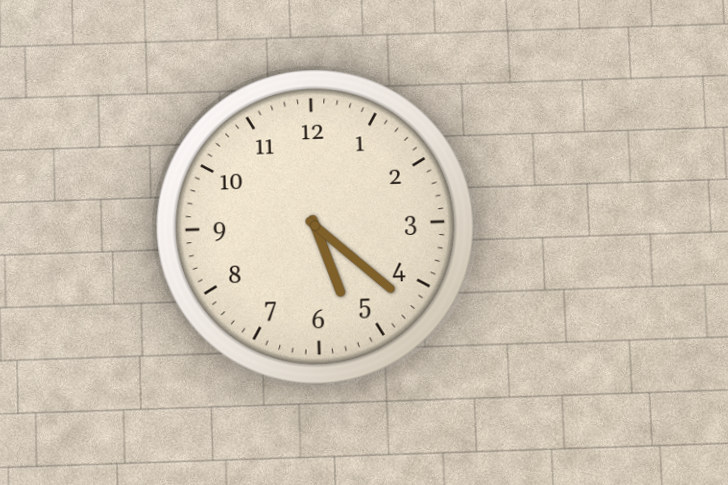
5:22
